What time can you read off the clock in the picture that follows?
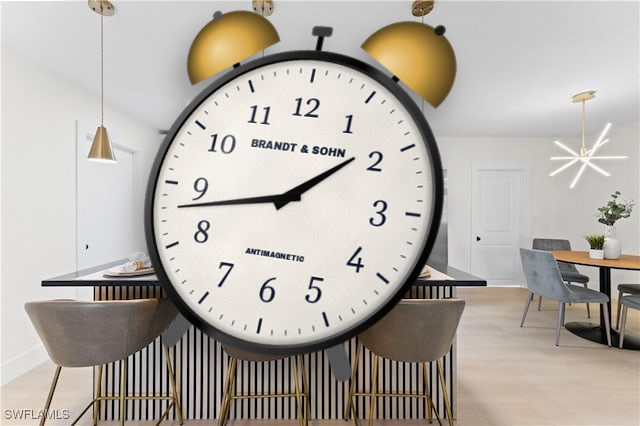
1:43
